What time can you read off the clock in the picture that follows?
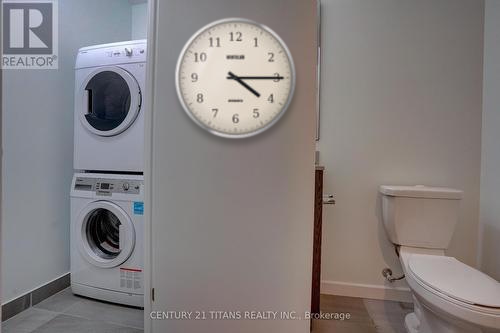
4:15
